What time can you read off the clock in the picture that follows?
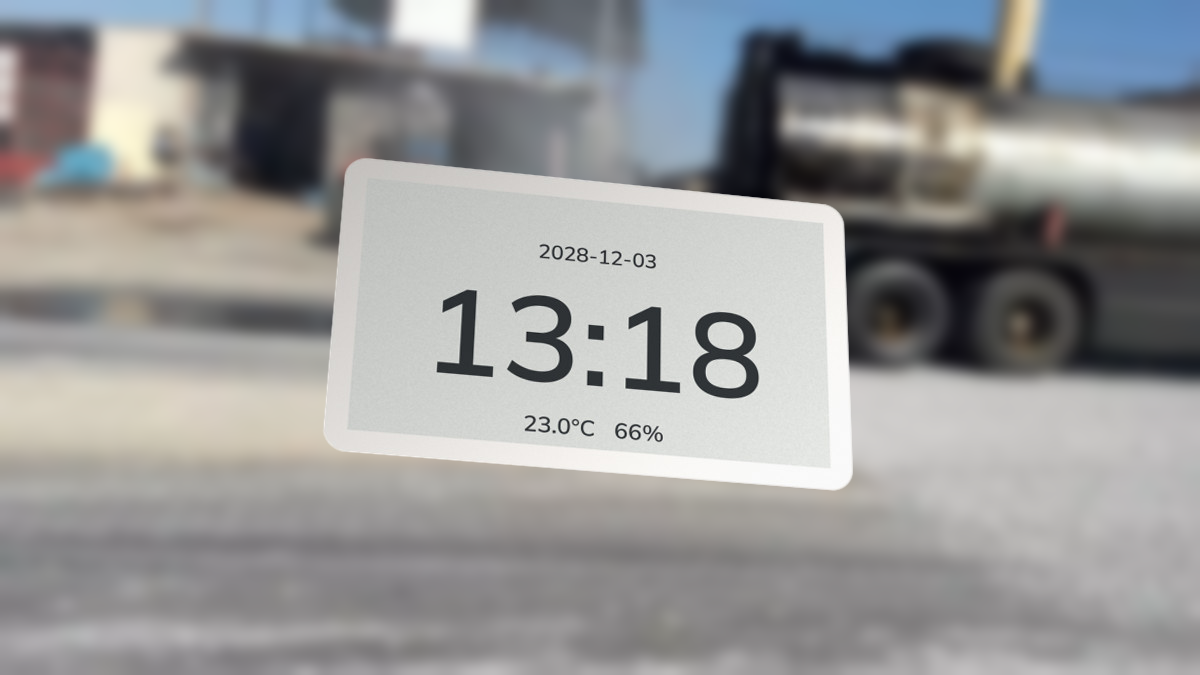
13:18
